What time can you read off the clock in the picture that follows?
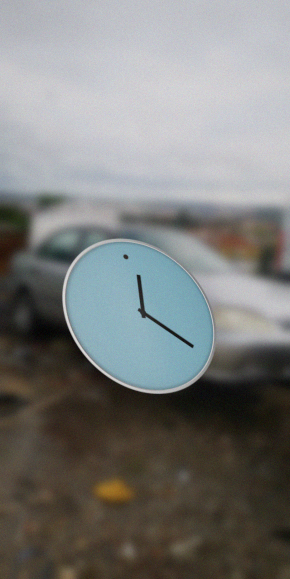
12:22
